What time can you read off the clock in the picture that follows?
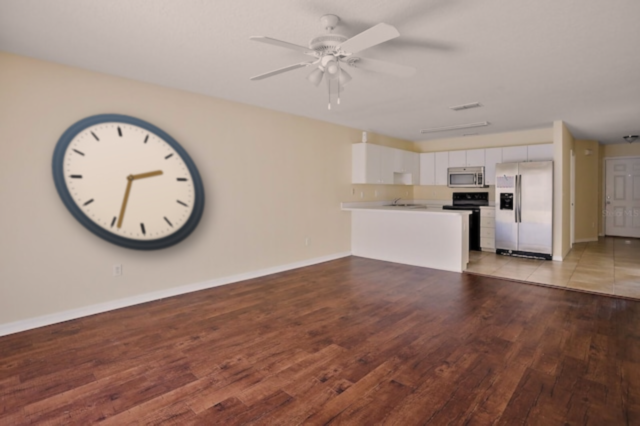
2:34
